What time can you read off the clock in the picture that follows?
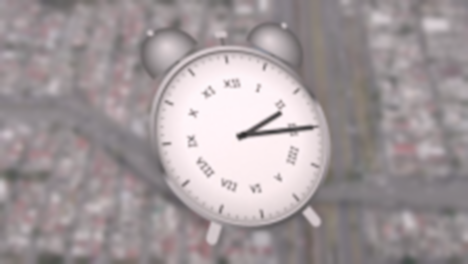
2:15
